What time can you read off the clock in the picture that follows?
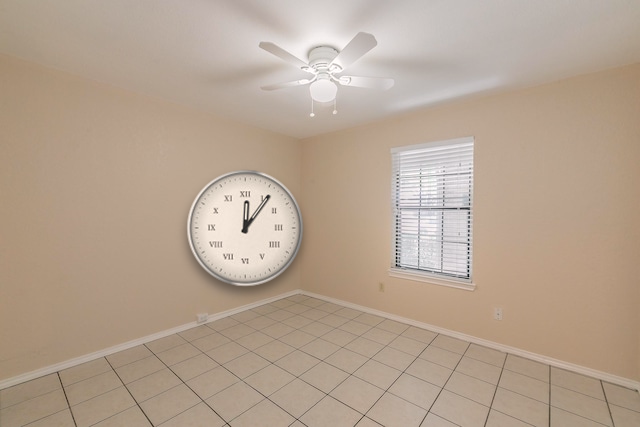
12:06
